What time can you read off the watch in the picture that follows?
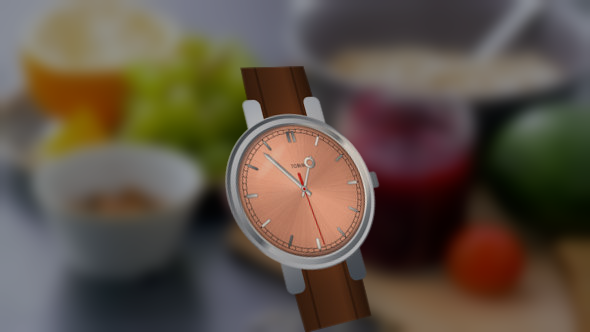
12:53:29
